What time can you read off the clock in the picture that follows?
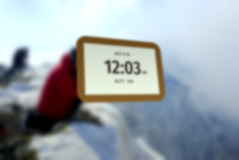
12:03
